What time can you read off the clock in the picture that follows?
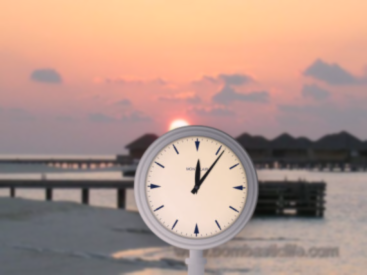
12:06
